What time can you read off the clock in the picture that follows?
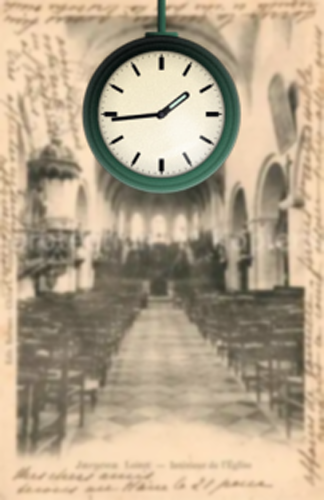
1:44
